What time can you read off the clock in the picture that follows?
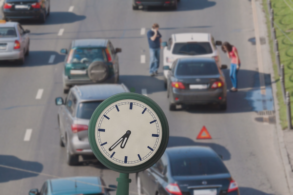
6:37
